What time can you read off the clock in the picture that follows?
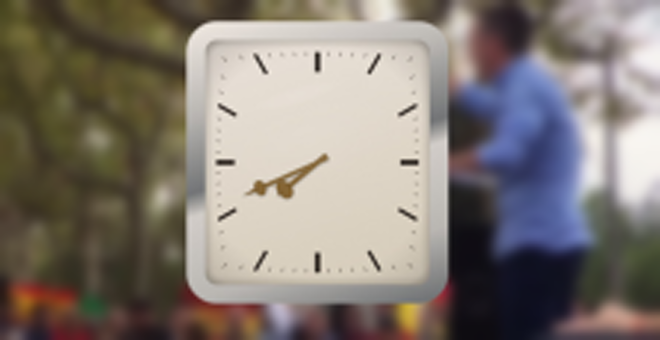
7:41
